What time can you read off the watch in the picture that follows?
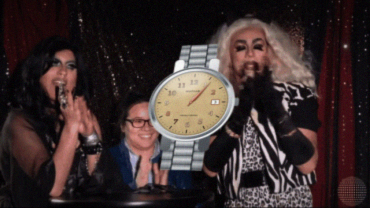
1:06
